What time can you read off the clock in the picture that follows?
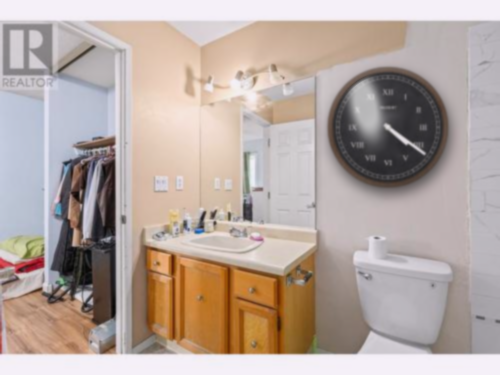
4:21
